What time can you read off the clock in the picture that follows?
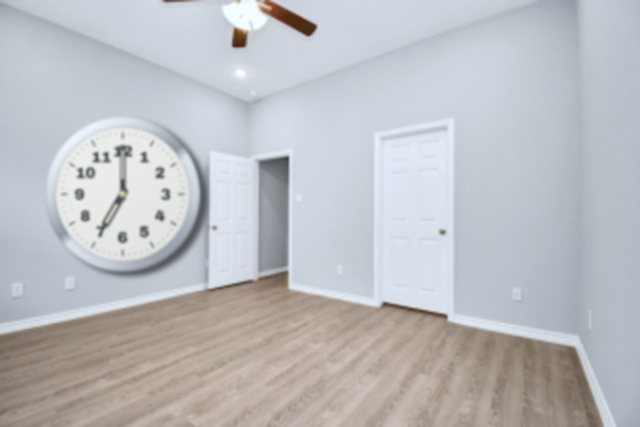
7:00
